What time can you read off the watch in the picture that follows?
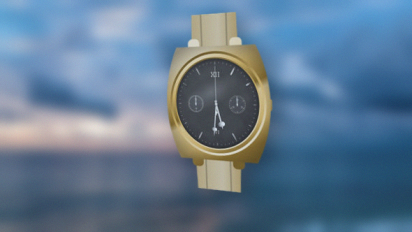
5:31
